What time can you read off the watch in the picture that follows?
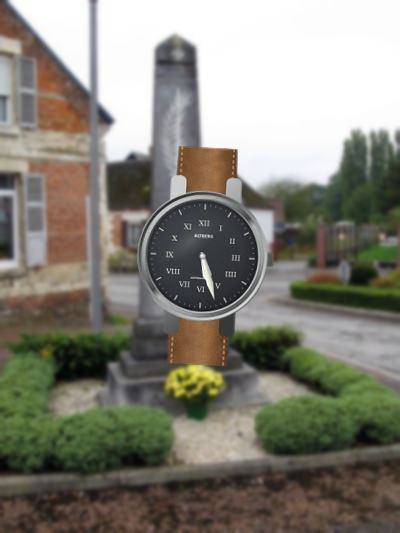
5:27
